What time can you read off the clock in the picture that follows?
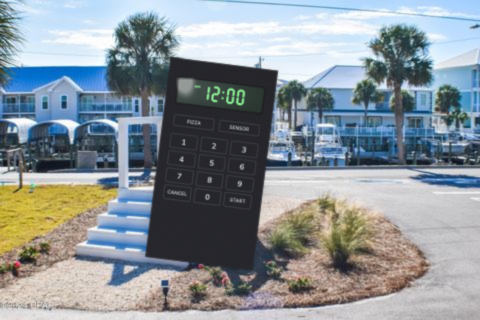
12:00
